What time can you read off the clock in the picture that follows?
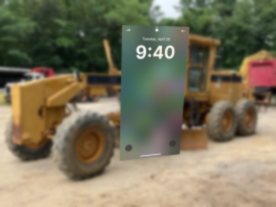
9:40
